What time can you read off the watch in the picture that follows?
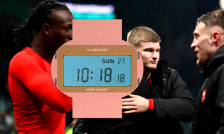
10:18:18
